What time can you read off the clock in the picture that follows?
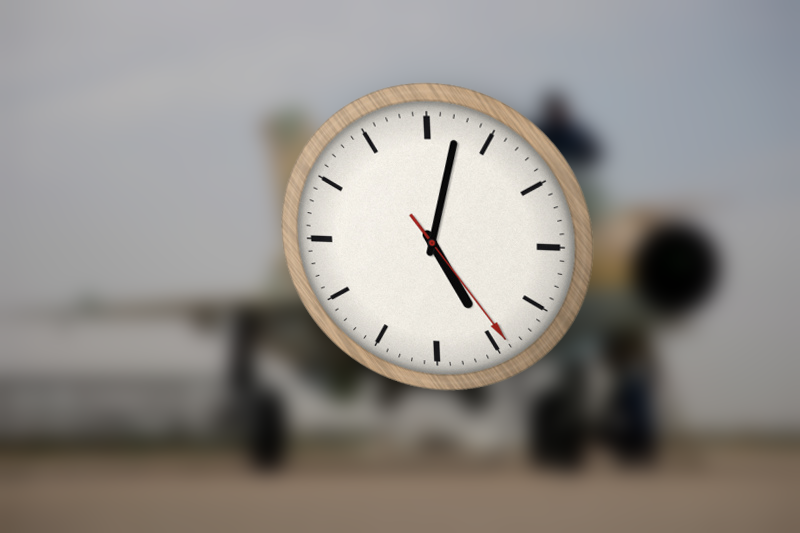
5:02:24
